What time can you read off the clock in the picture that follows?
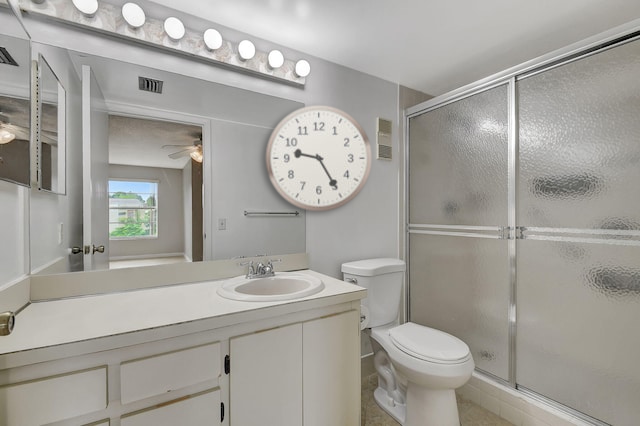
9:25
